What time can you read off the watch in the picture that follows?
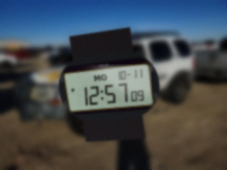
12:57
